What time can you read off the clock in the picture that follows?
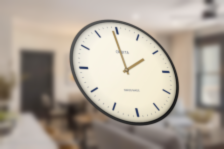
1:59
